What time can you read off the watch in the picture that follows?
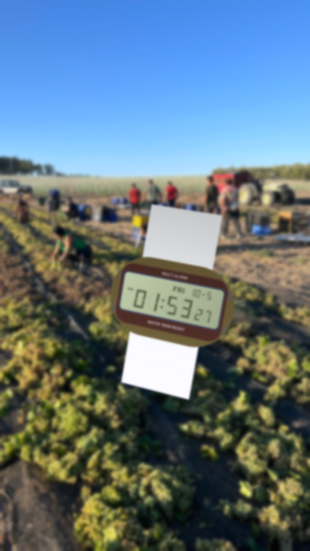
1:53:27
